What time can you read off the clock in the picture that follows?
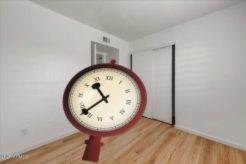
10:37
